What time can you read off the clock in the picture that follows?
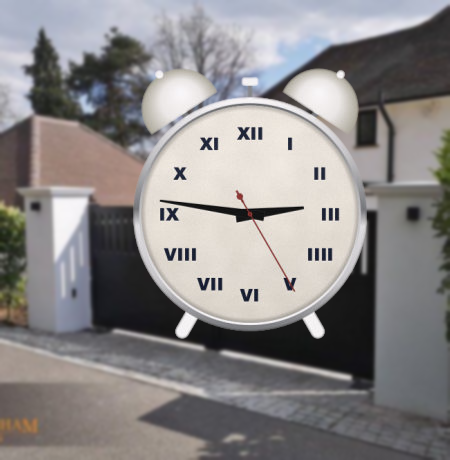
2:46:25
